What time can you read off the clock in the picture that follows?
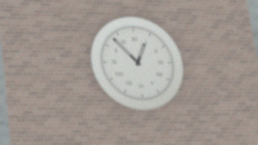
12:53
